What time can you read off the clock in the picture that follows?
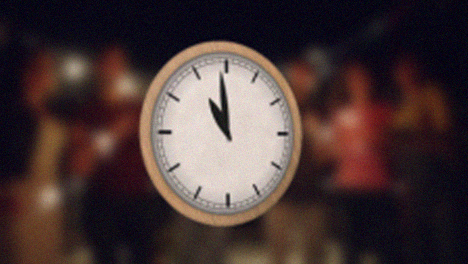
10:59
